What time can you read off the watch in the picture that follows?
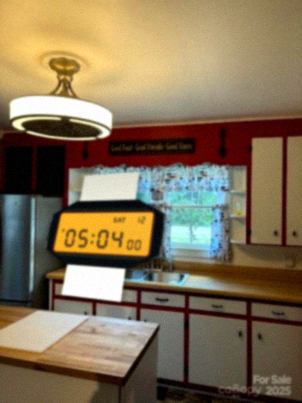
5:04
